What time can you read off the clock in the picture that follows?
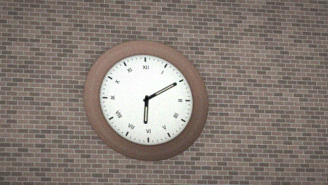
6:10
